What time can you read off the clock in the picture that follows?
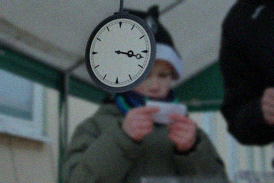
3:17
